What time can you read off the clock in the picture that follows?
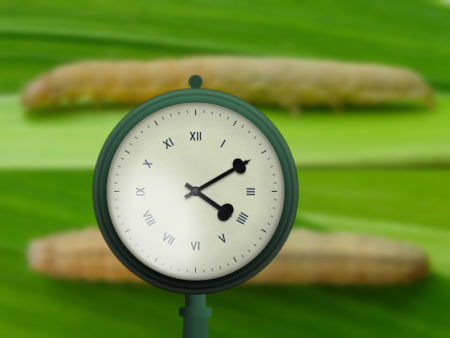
4:10
